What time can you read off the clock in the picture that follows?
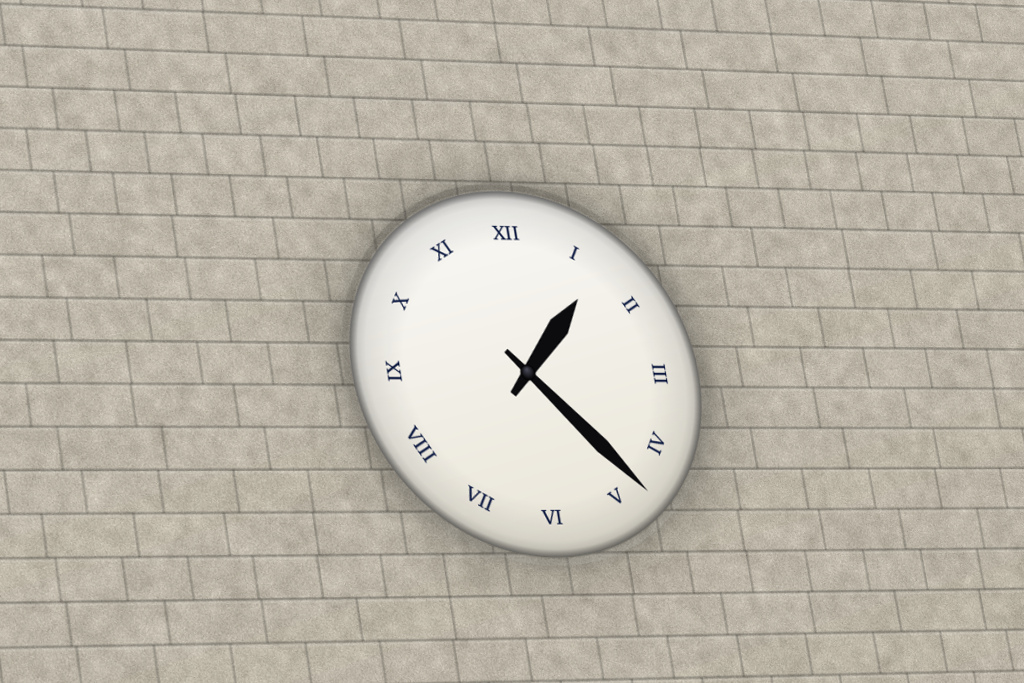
1:23
